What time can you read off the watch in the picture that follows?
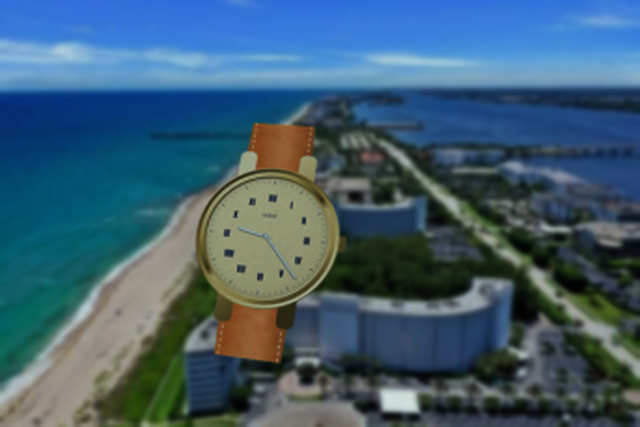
9:23
